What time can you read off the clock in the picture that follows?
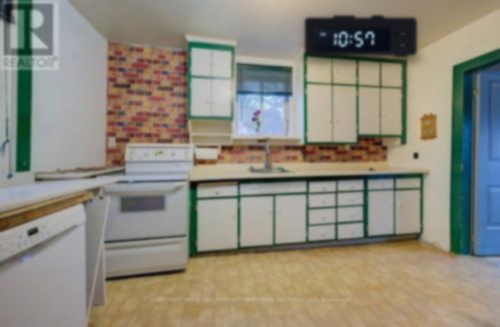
10:57
